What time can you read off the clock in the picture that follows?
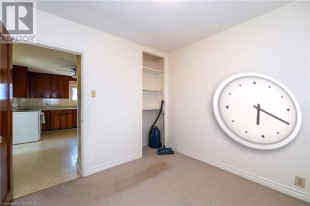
6:20
